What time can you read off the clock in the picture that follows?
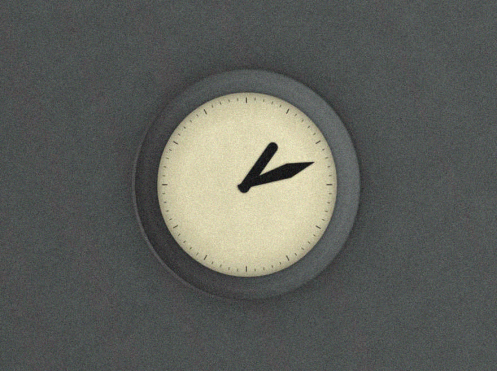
1:12
